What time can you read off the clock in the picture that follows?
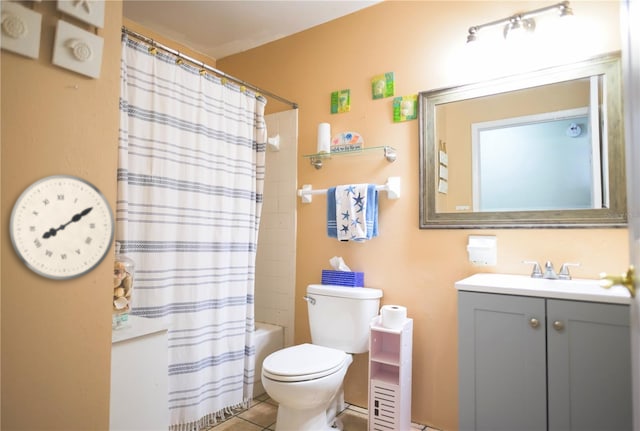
8:10
